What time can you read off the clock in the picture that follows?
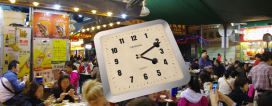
4:11
